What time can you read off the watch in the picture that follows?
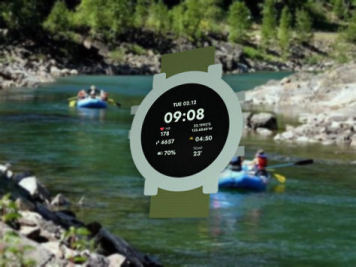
9:08
